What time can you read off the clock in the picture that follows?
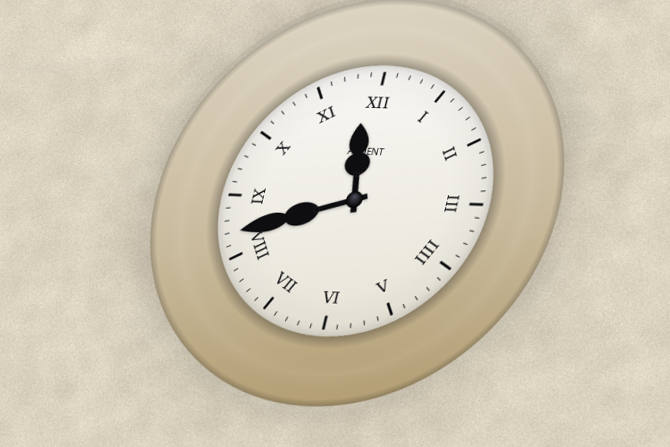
11:42
